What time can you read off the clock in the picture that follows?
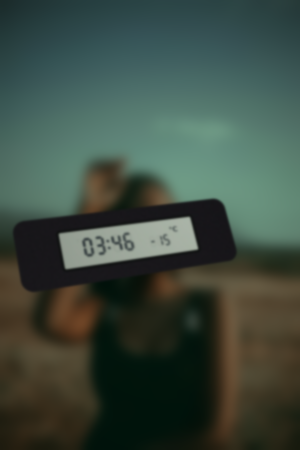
3:46
